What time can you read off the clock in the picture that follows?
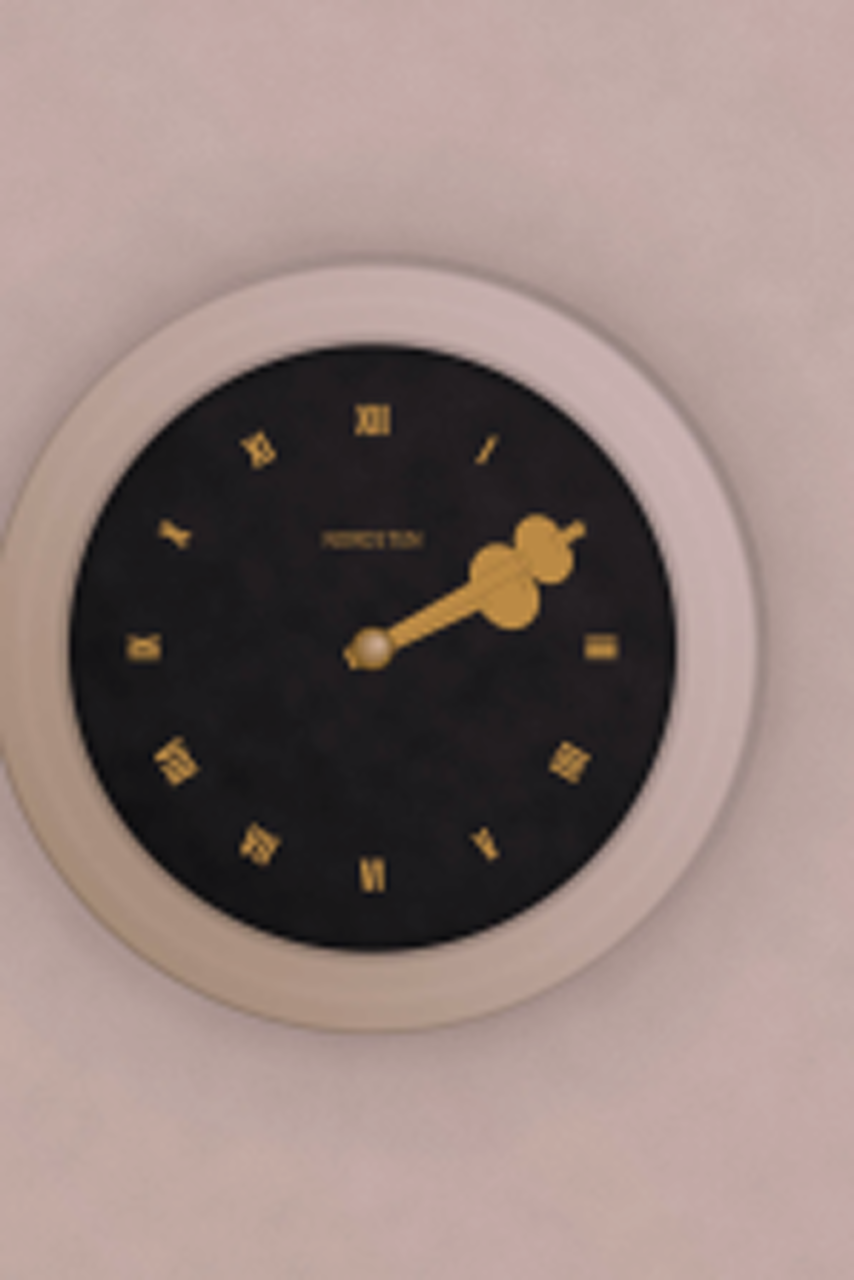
2:10
